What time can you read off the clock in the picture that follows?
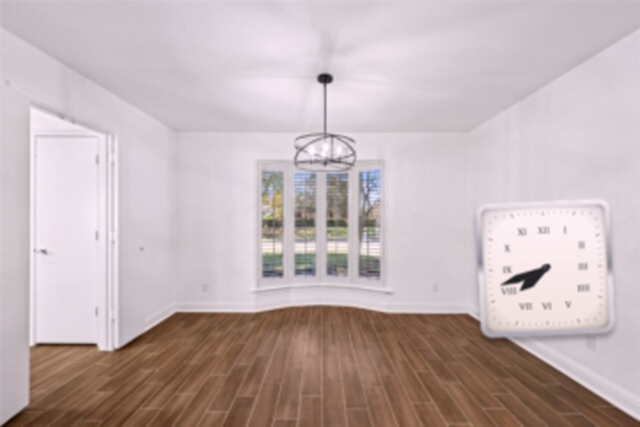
7:42
